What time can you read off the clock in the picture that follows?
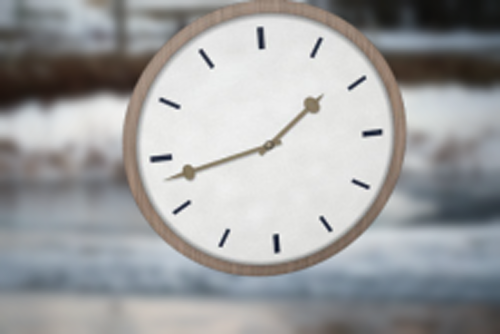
1:43
